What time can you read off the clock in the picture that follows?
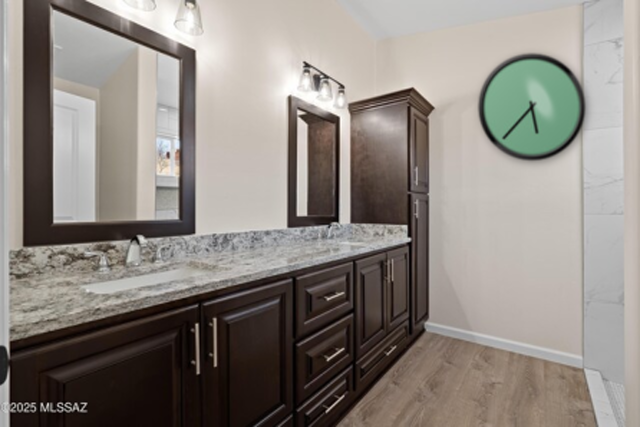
5:37
